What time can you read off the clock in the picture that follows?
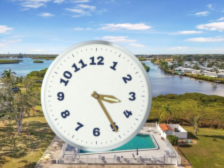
3:25
